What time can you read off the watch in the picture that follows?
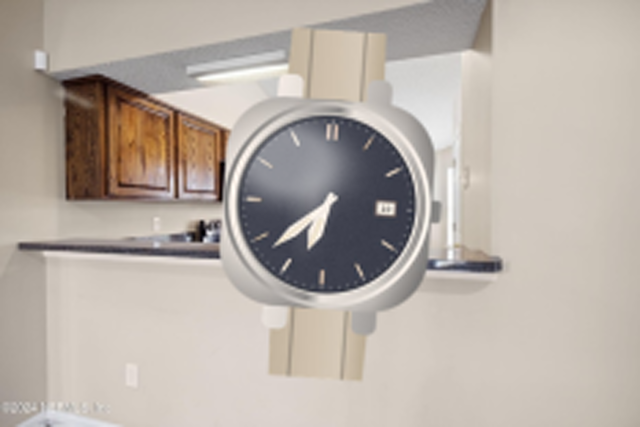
6:38
